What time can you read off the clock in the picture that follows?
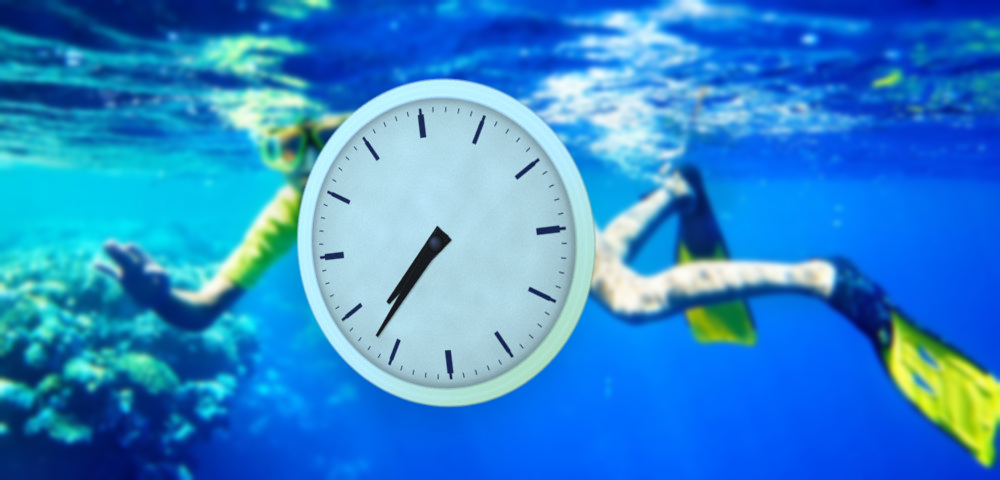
7:37
